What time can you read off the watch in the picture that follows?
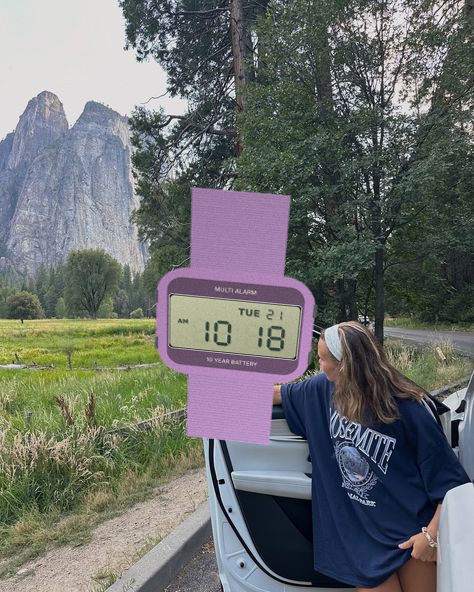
10:18
